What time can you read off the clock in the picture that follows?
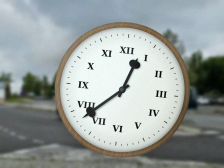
12:38
